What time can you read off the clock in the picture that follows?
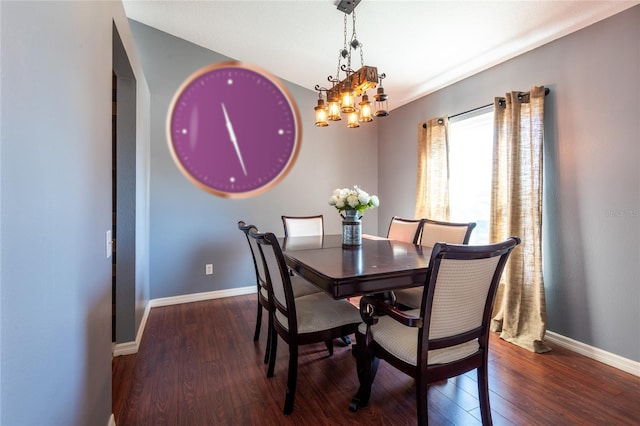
11:27
